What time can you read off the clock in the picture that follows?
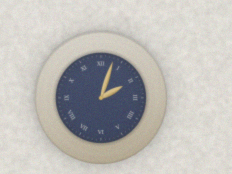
2:03
